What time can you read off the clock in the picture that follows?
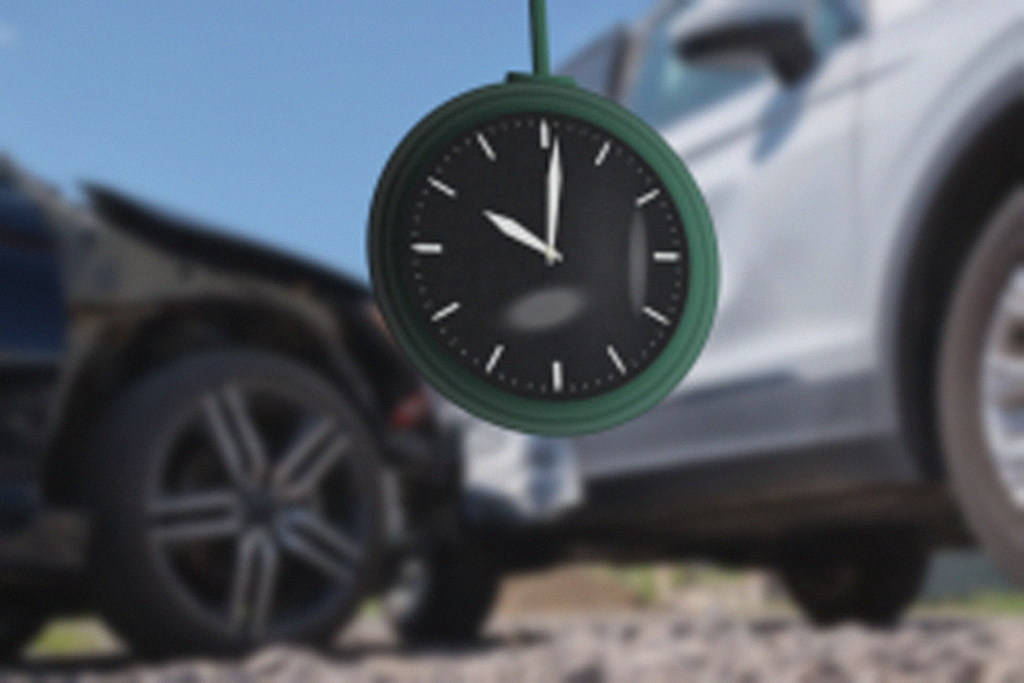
10:01
